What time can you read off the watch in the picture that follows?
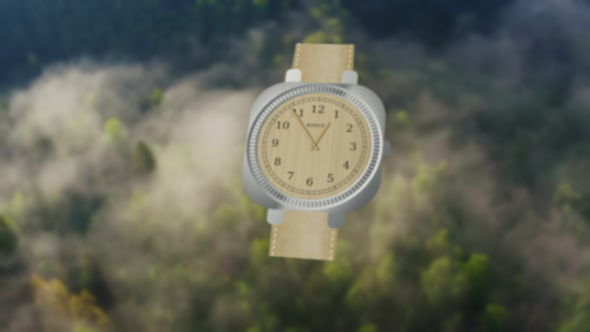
12:54
